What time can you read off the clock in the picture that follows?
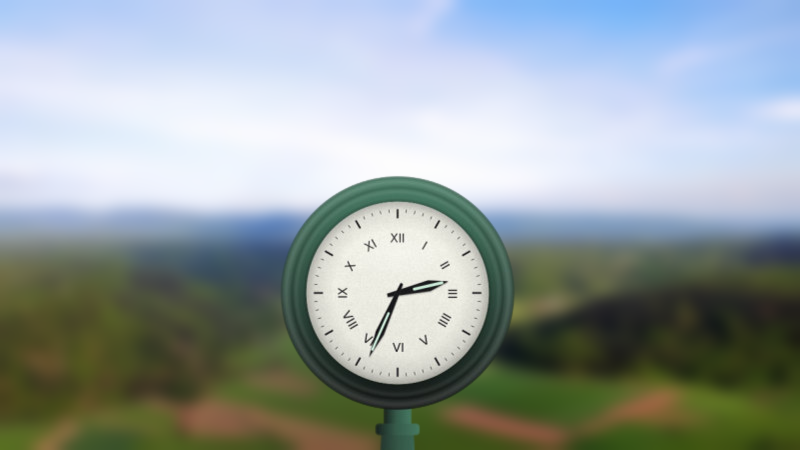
2:34
